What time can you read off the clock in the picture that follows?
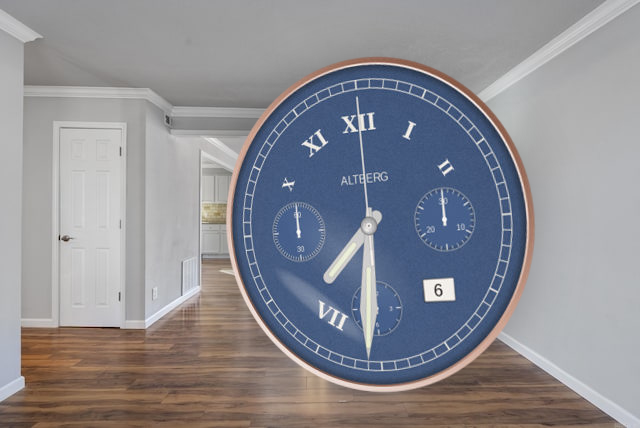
7:31
